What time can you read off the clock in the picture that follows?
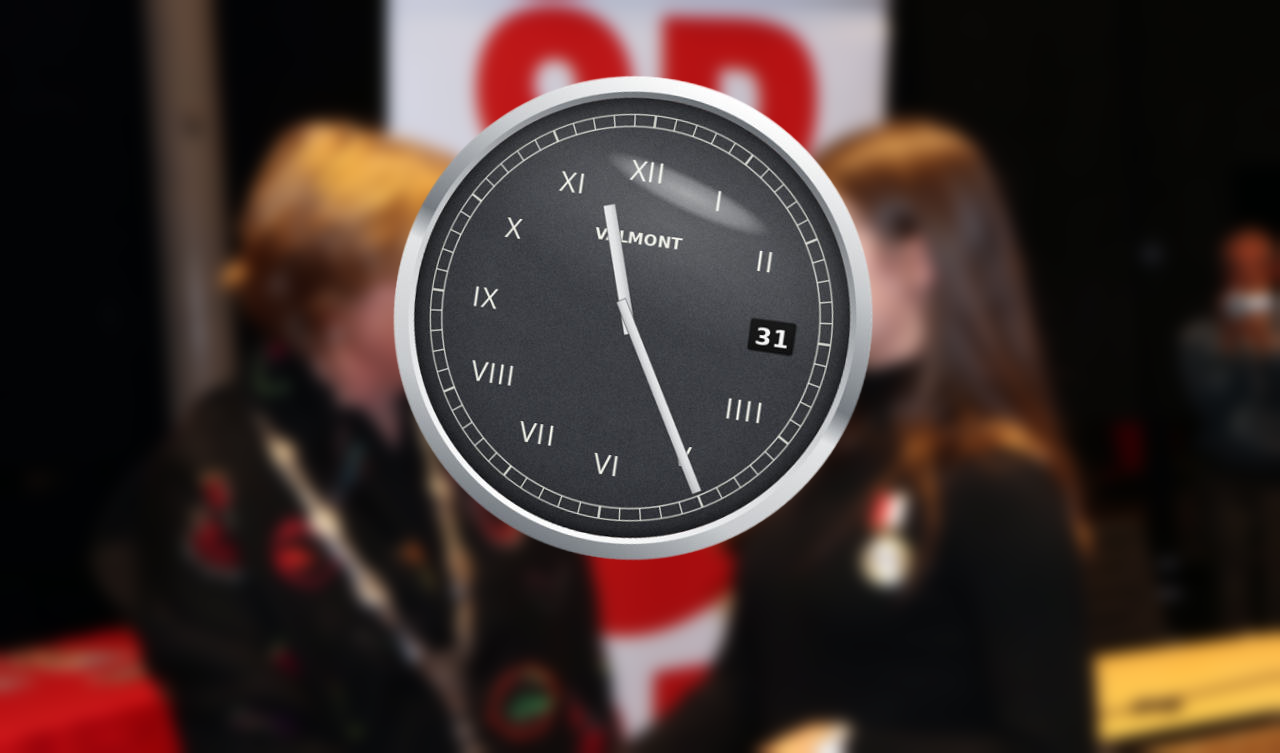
11:25
